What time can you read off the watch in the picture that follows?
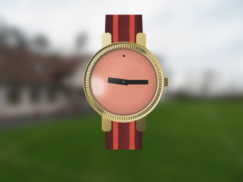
9:15
